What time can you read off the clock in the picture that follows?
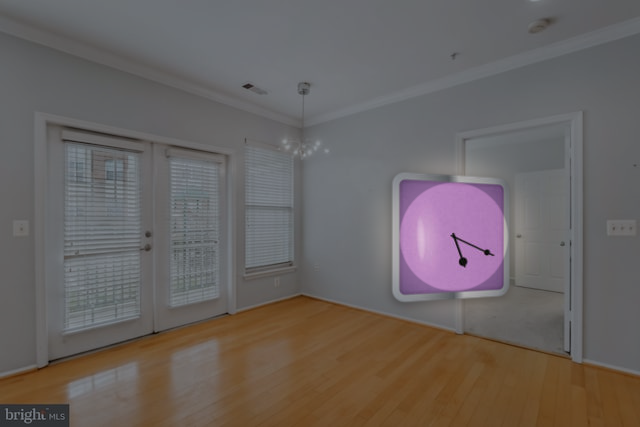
5:19
